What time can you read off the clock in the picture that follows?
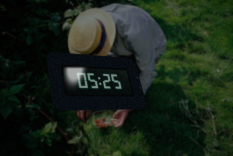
5:25
